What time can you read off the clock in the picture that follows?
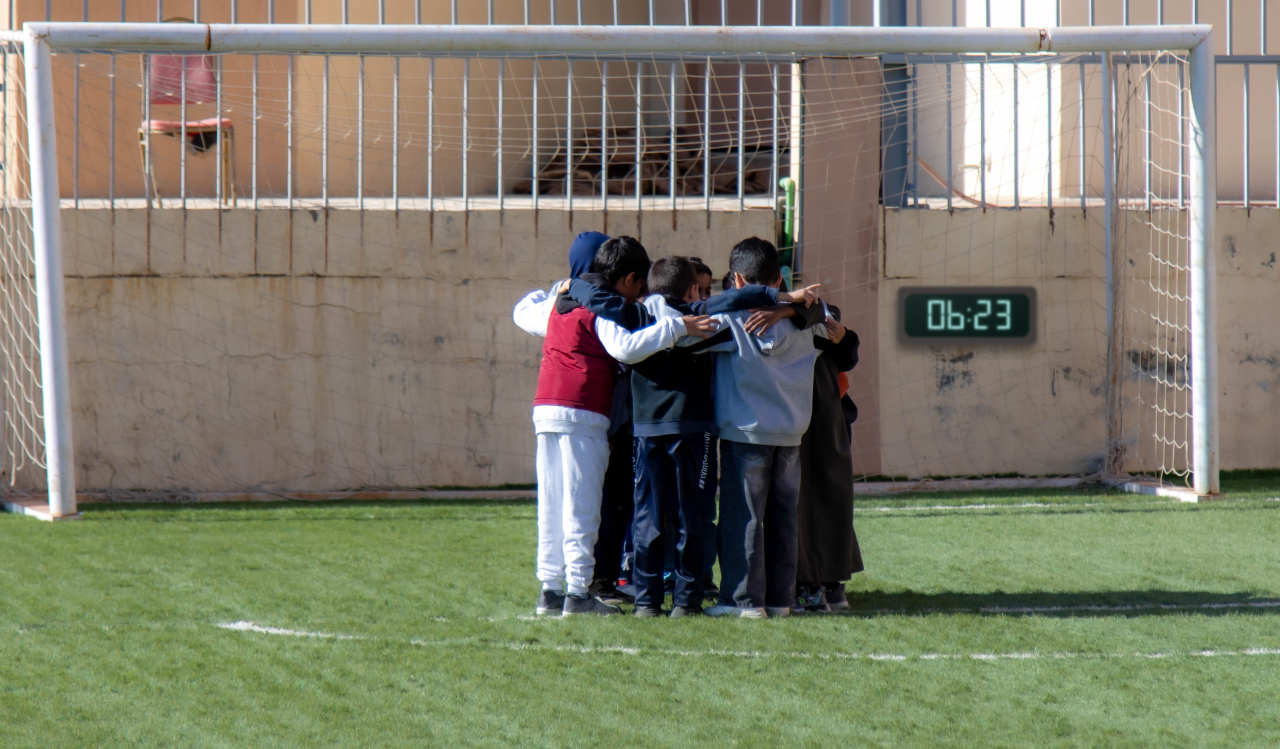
6:23
